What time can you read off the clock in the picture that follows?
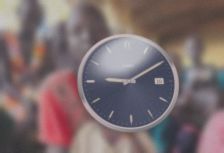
9:10
